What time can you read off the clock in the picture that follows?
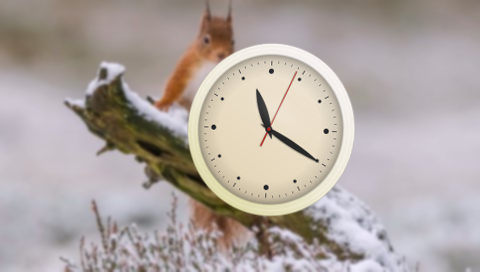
11:20:04
